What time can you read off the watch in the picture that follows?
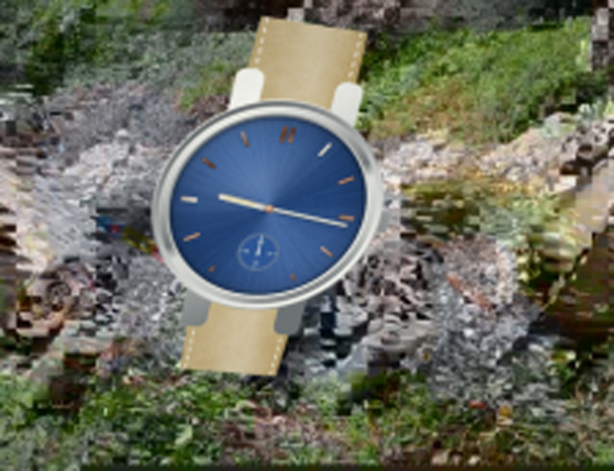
9:16
